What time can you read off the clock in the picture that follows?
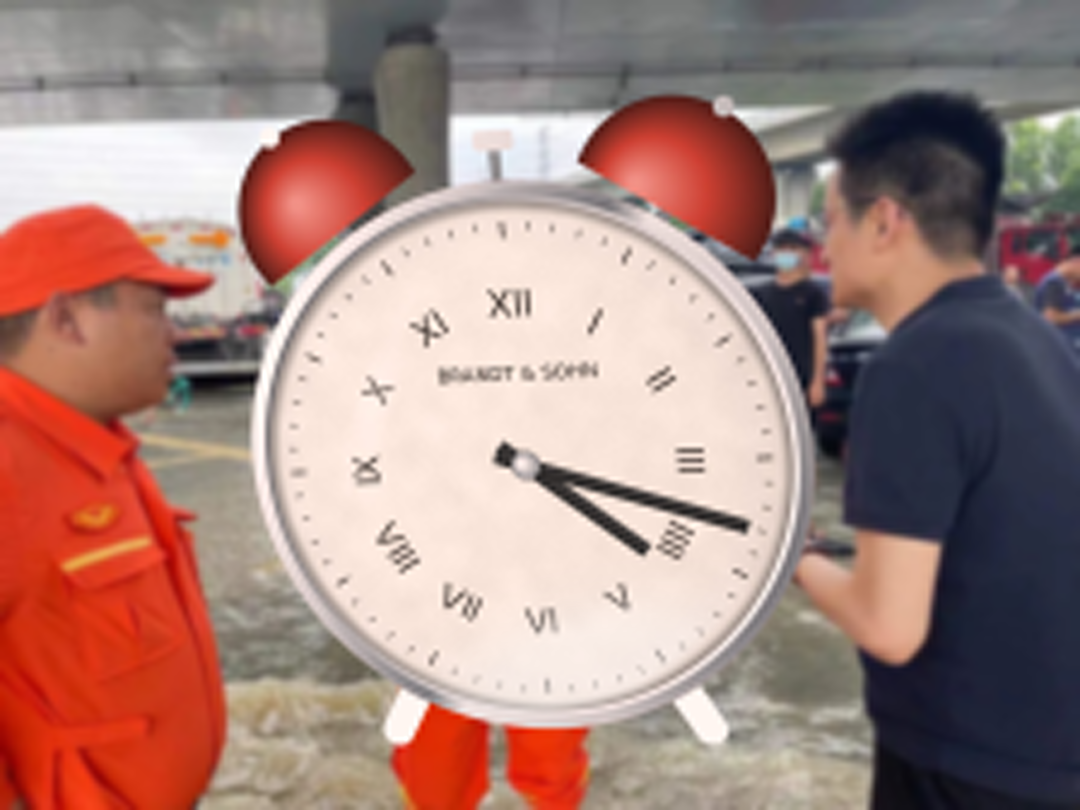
4:18
